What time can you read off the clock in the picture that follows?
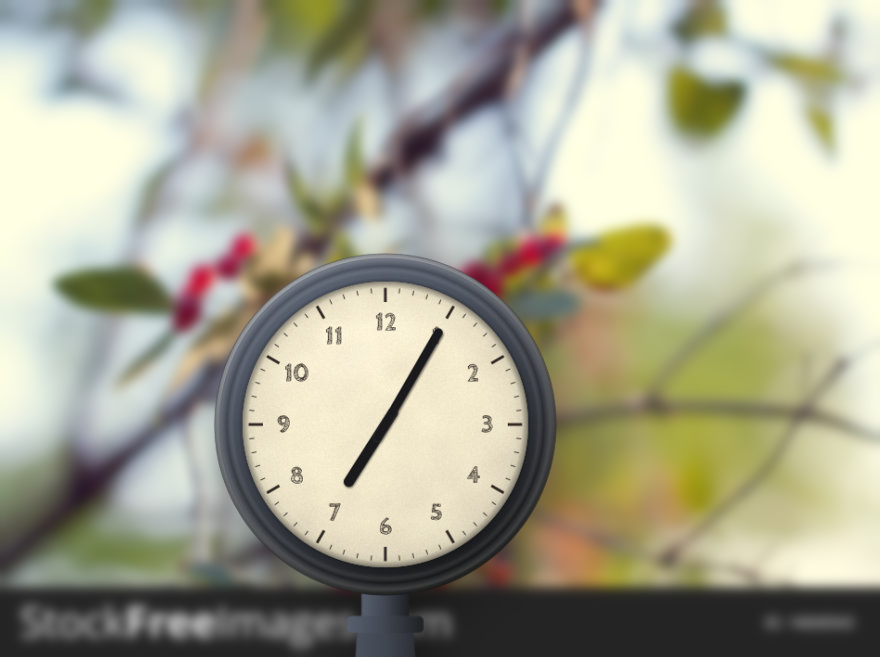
7:05
